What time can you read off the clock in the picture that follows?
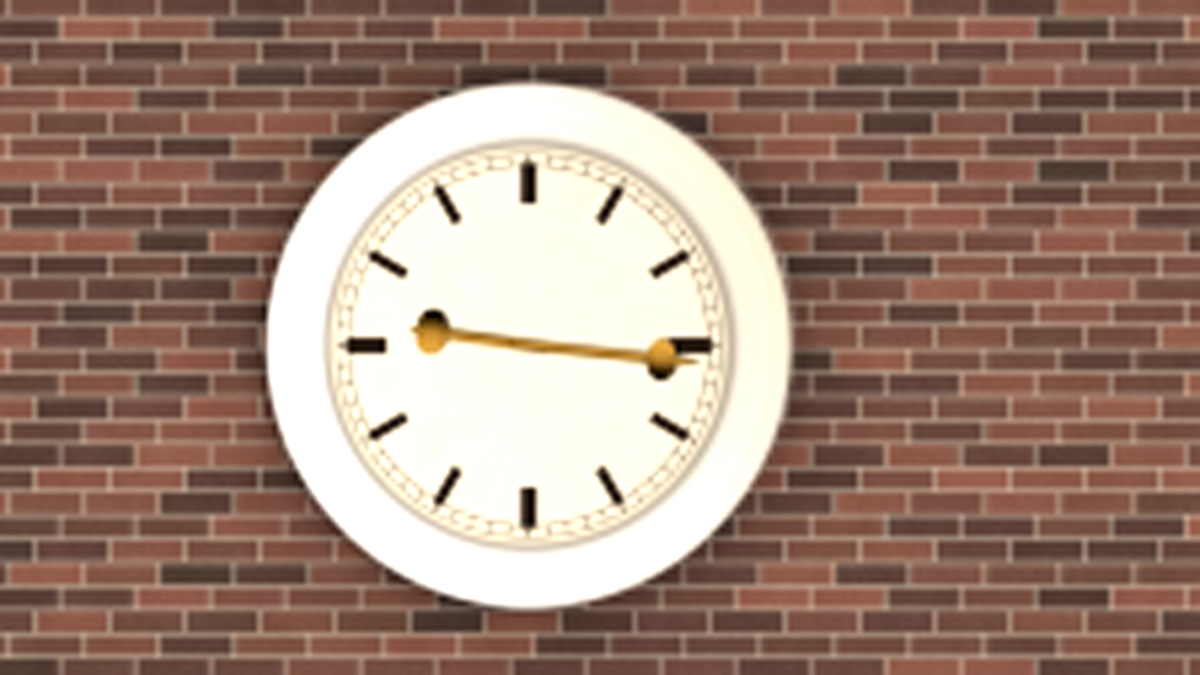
9:16
